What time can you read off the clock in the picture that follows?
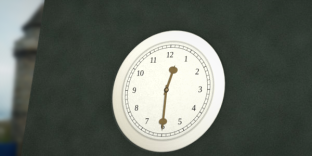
12:30
